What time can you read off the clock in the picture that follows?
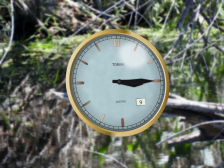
3:15
